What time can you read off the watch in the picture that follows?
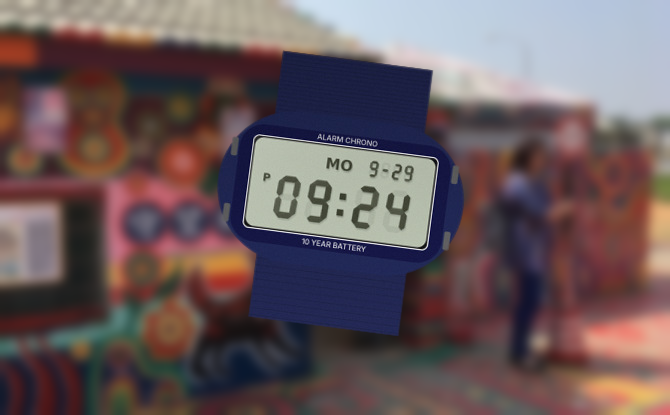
9:24
